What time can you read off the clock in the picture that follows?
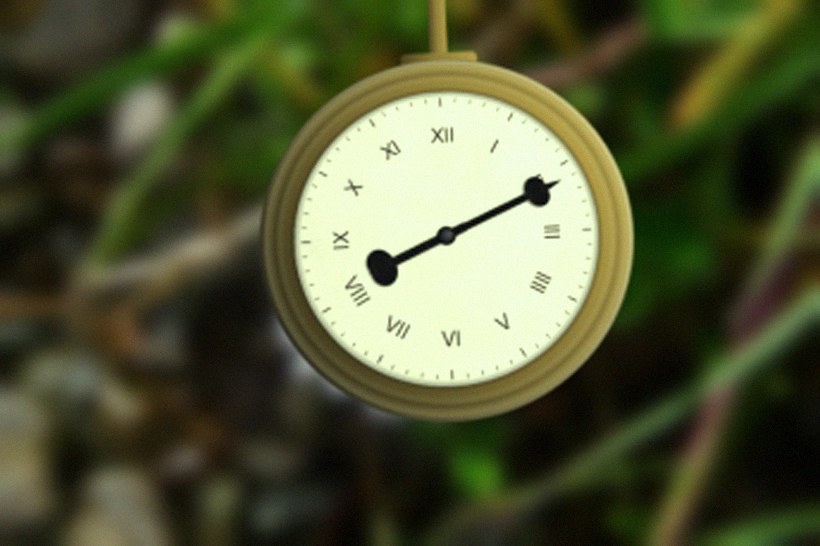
8:11
